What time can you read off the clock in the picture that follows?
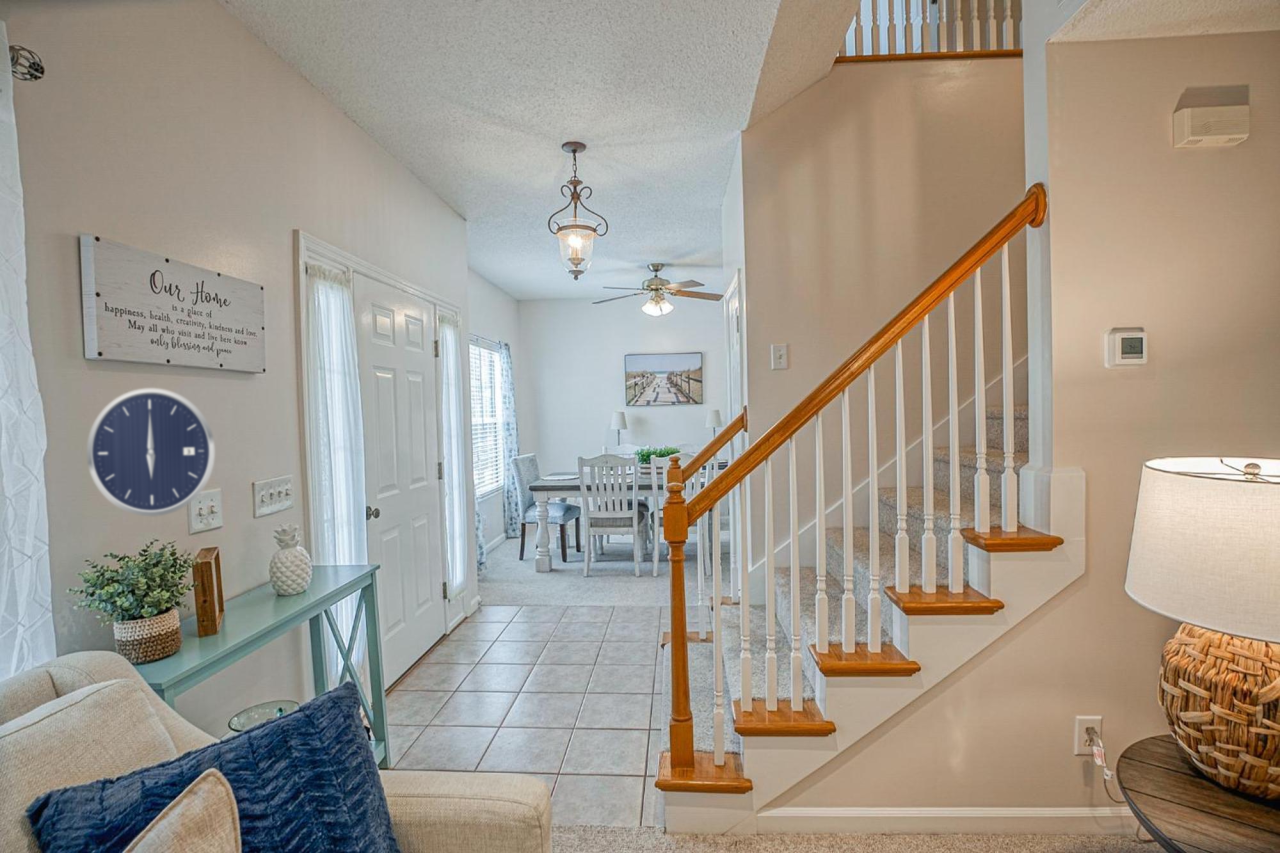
6:00
